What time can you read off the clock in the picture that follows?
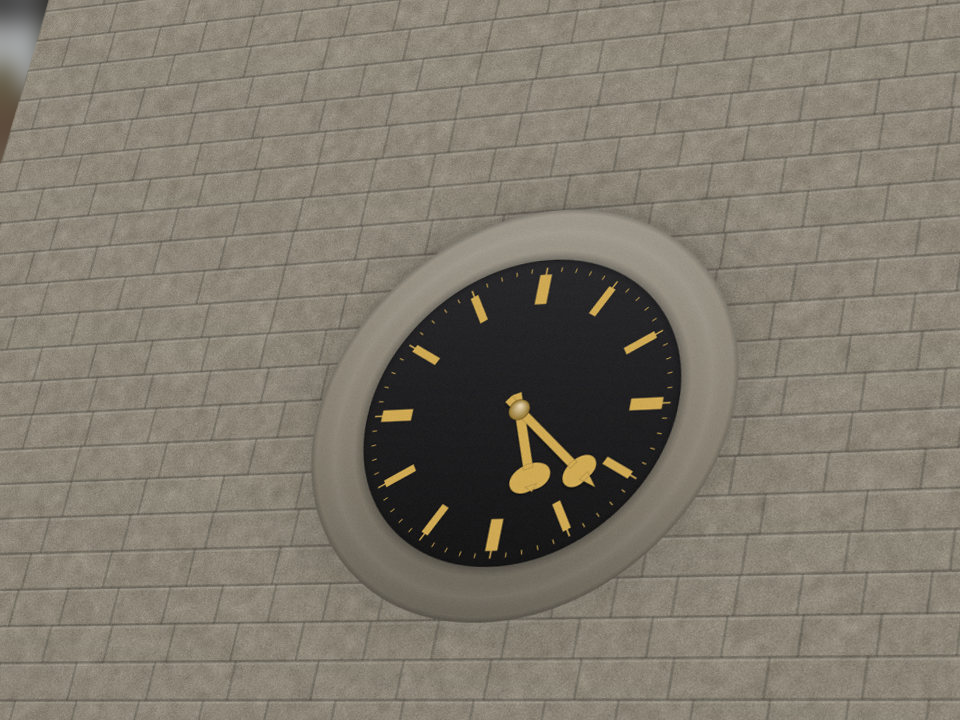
5:22
